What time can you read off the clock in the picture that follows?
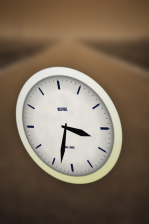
3:33
